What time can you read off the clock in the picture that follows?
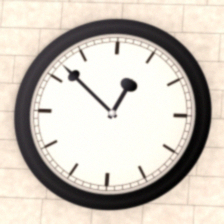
12:52
